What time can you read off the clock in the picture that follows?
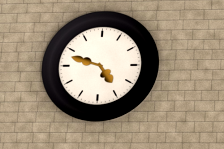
4:48
